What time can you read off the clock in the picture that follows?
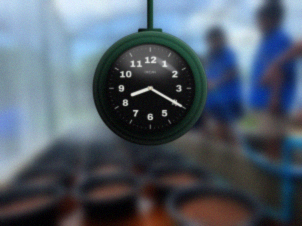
8:20
